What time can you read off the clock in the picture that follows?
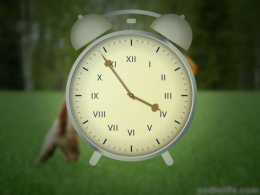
3:54
